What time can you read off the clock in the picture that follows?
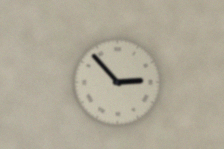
2:53
